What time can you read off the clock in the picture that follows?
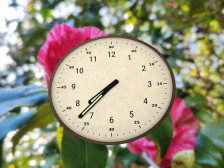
7:37
